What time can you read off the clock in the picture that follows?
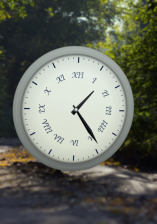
1:24
